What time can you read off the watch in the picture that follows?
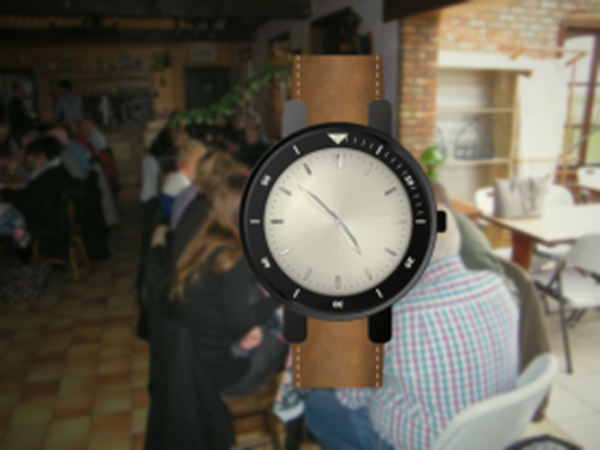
4:52
